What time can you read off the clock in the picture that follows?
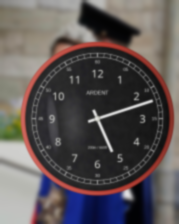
5:12
